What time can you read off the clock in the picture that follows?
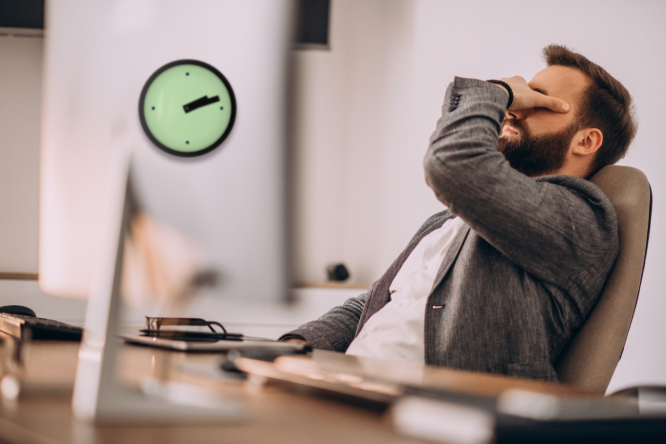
2:12
